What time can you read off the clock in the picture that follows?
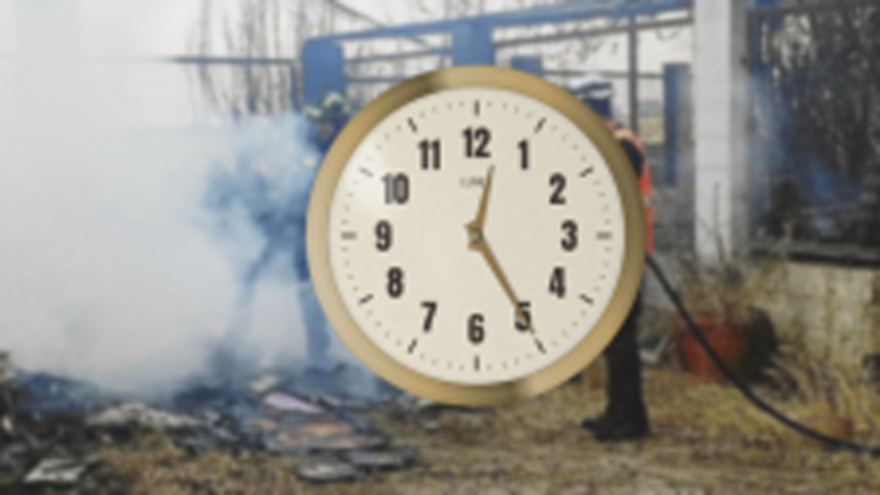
12:25
